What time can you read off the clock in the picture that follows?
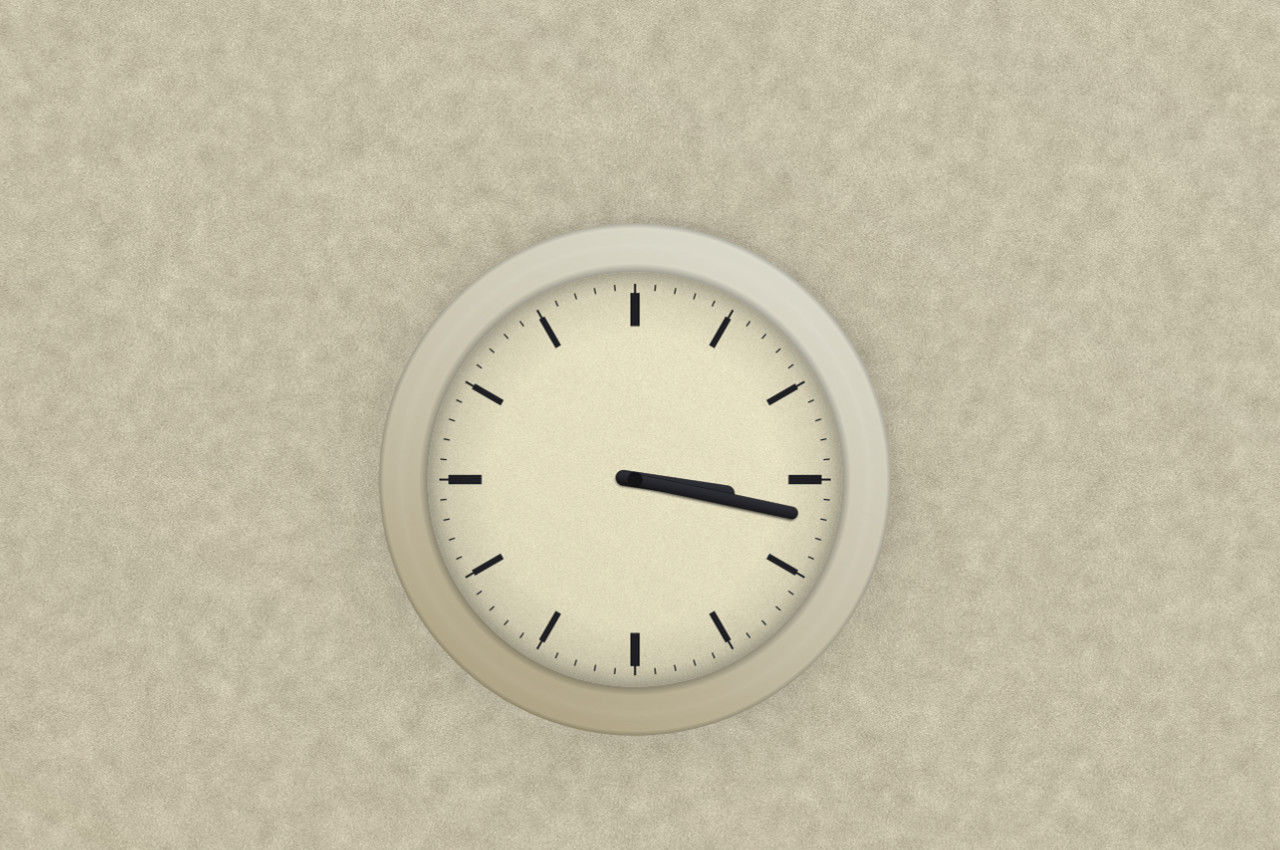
3:17
